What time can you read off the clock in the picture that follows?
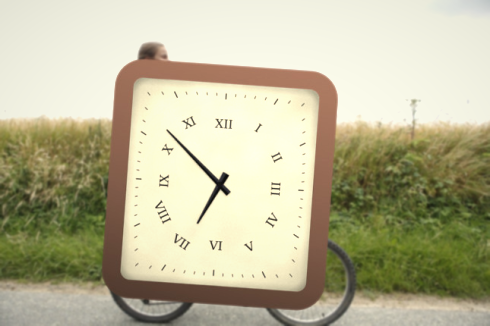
6:52
